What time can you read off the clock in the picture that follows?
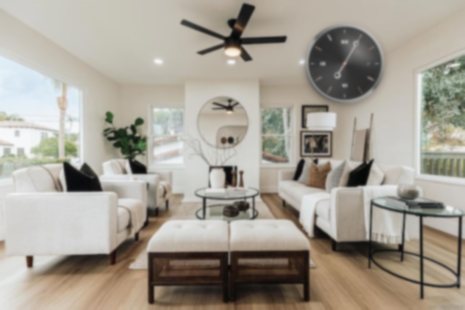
7:05
